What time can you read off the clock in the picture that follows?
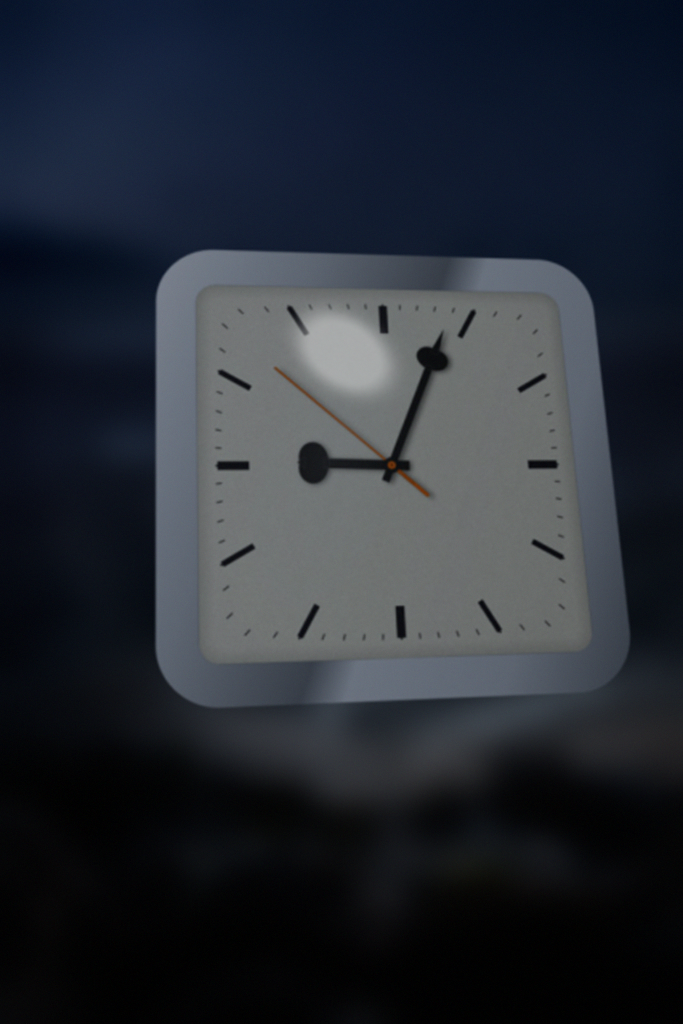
9:03:52
